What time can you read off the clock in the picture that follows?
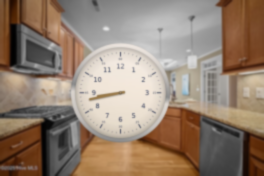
8:43
